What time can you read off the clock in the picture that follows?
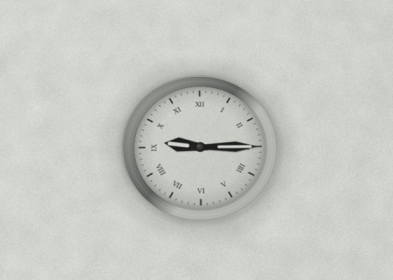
9:15
